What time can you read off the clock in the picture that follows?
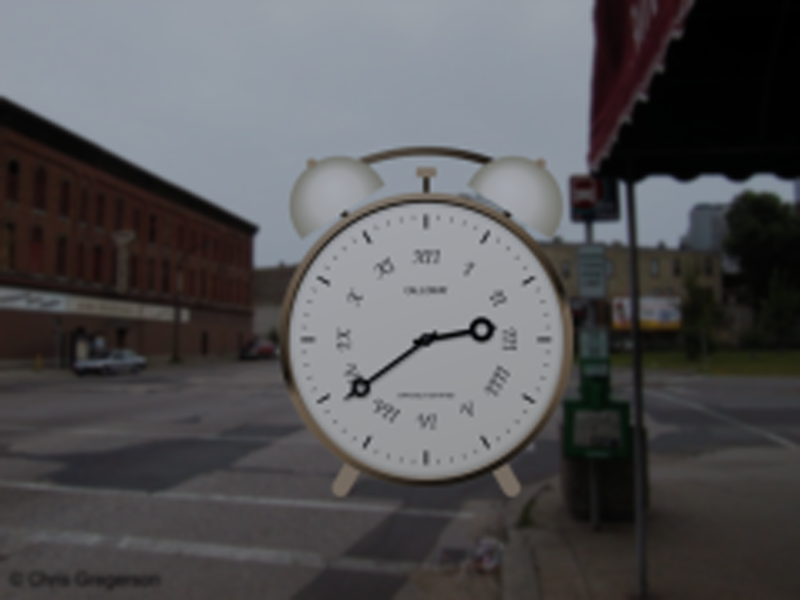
2:39
